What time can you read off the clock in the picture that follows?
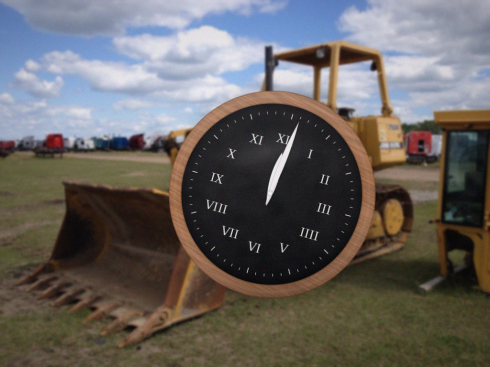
12:01
